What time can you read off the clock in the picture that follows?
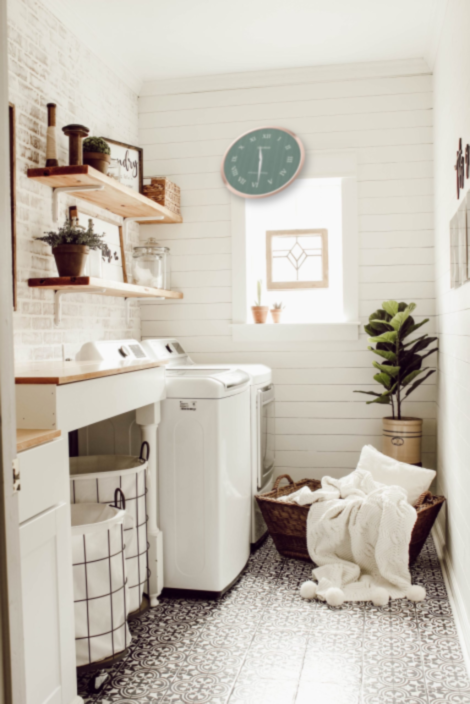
11:29
